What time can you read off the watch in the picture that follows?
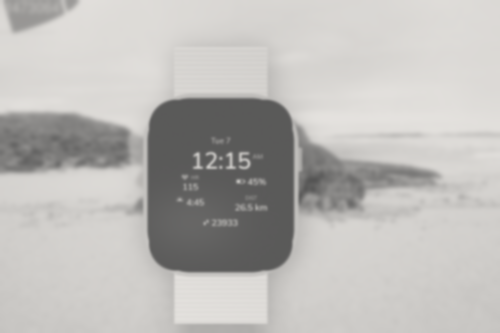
12:15
